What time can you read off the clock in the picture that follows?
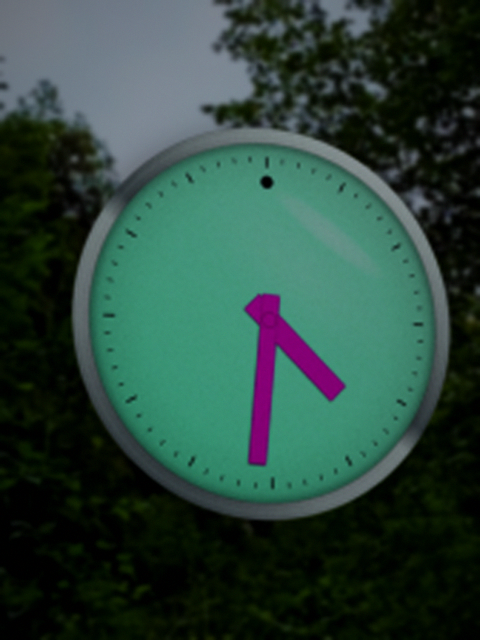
4:31
